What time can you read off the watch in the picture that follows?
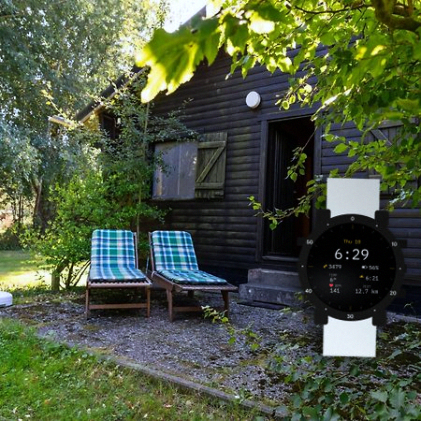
6:29
